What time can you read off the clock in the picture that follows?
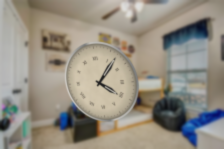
4:07
